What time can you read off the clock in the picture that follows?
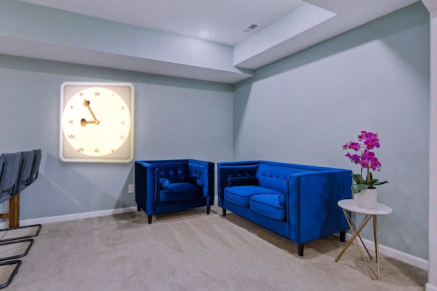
8:55
